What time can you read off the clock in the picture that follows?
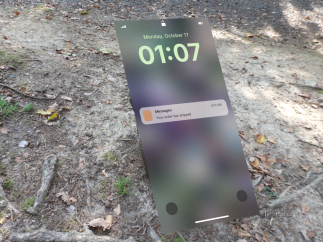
1:07
